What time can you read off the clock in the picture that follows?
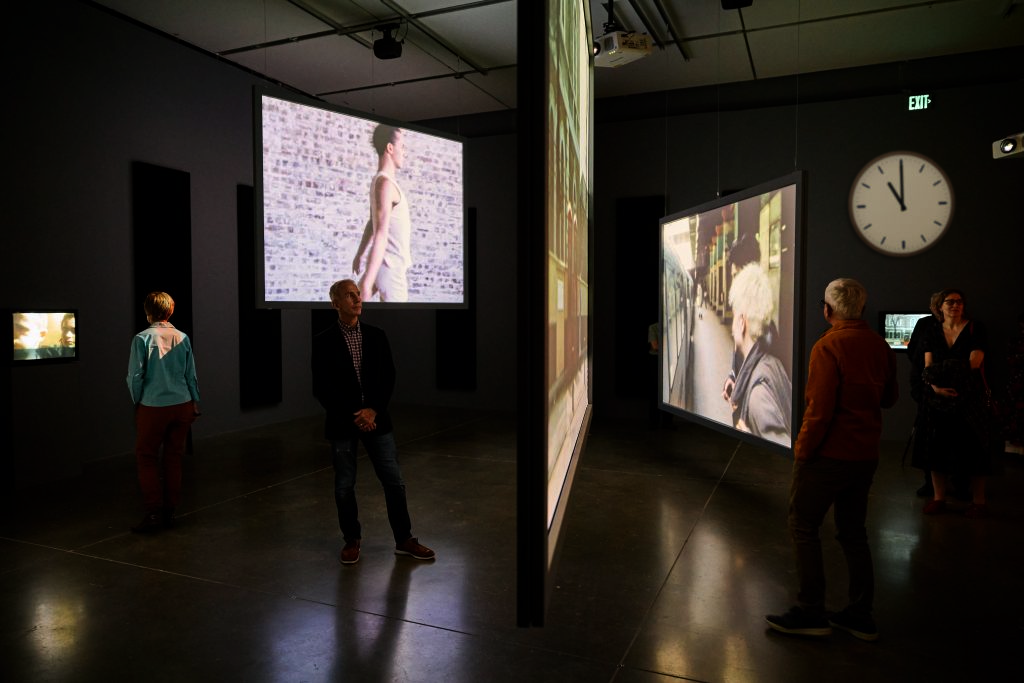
11:00
